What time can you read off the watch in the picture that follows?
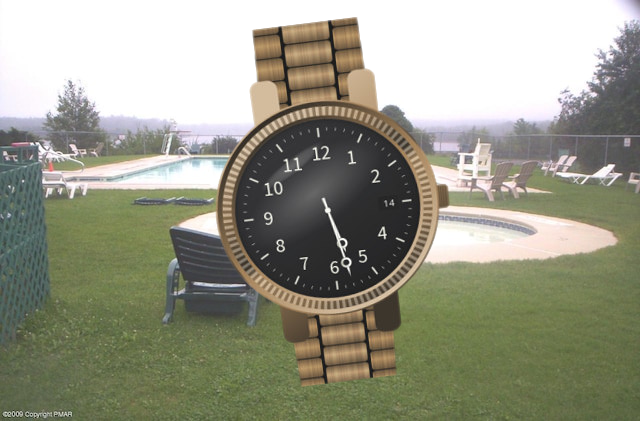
5:28
